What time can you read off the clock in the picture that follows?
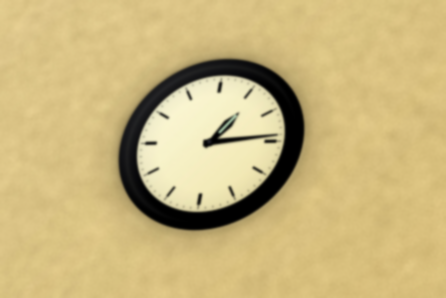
1:14
